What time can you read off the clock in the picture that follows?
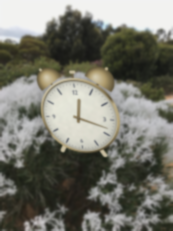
12:18
